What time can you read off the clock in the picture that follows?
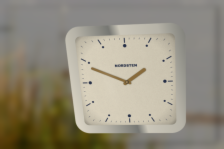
1:49
